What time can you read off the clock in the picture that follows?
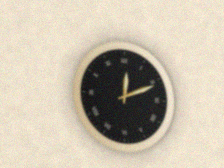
12:11
